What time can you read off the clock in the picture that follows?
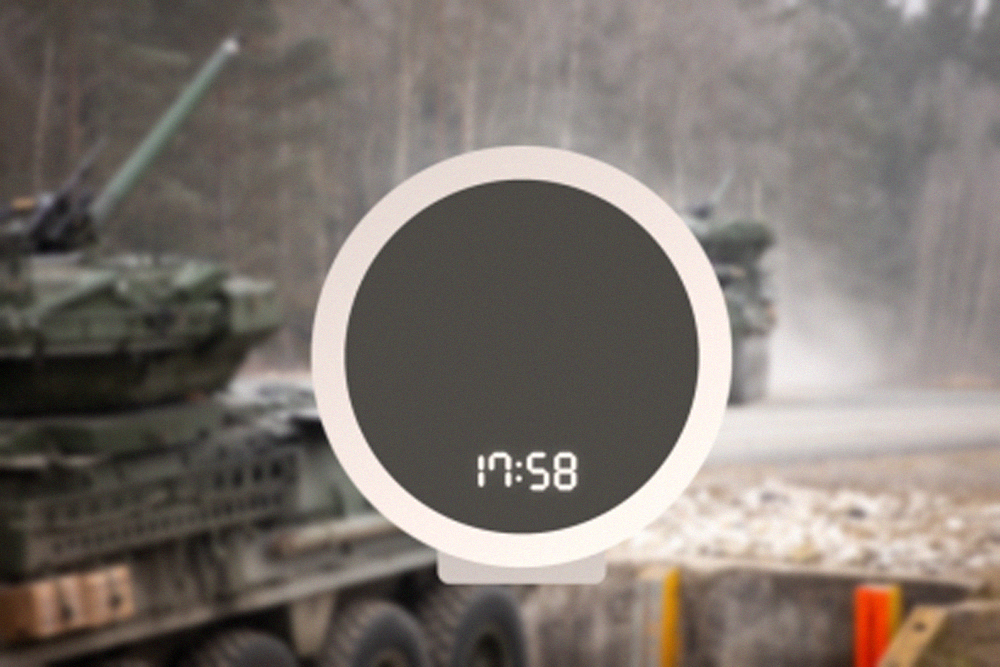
17:58
